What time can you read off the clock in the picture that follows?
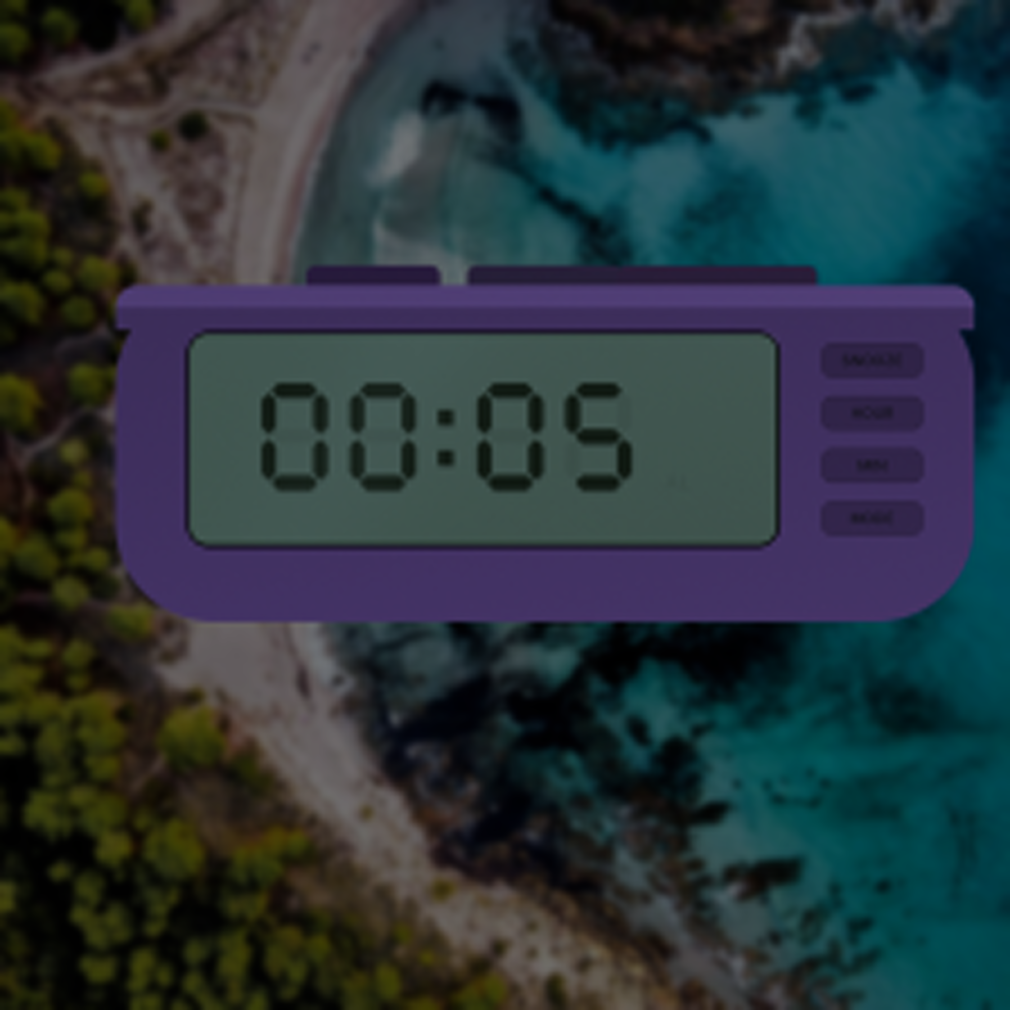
0:05
